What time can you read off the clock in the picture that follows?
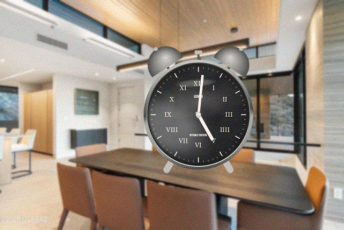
5:01
